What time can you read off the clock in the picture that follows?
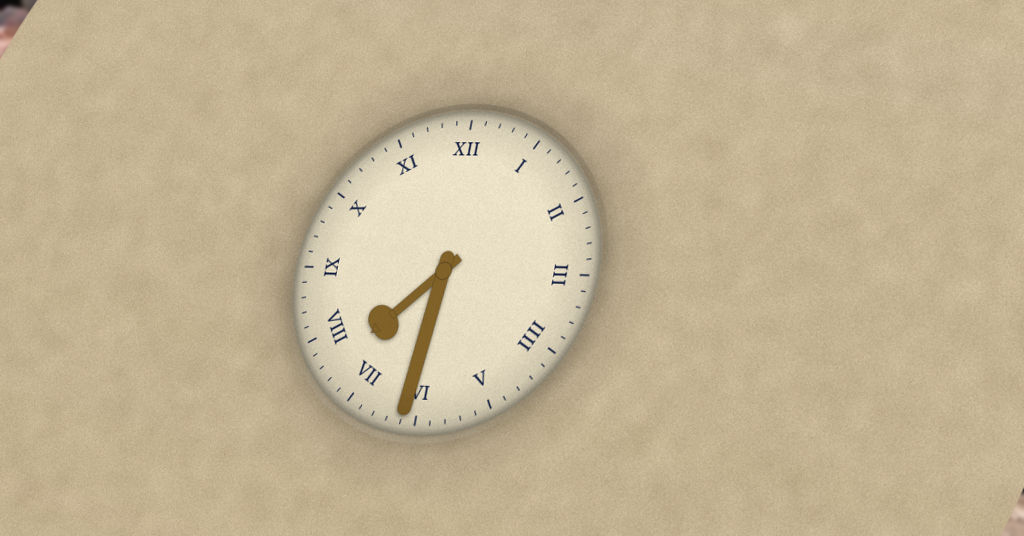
7:31
